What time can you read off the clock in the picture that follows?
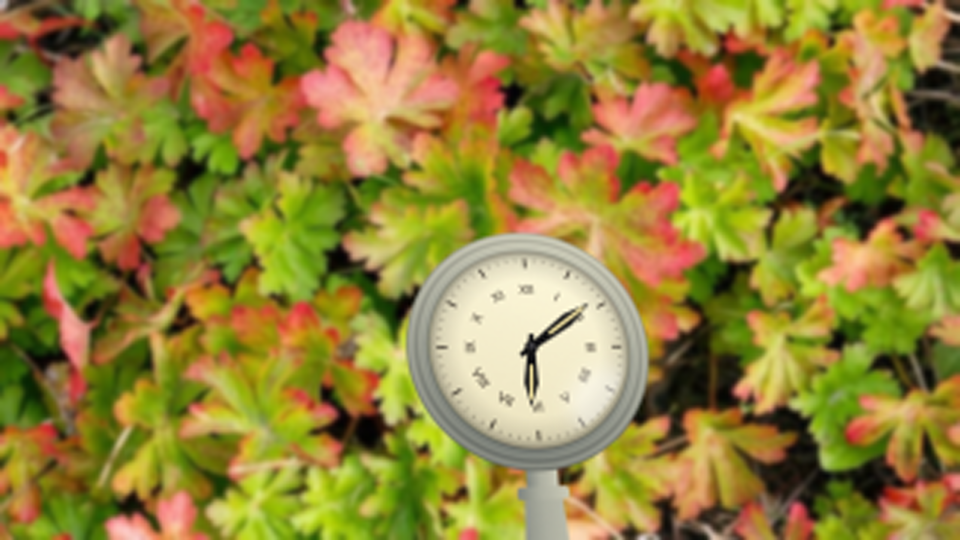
6:09
